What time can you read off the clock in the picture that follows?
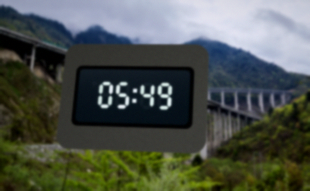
5:49
